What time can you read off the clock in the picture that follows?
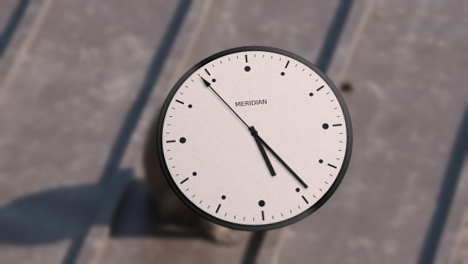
5:23:54
